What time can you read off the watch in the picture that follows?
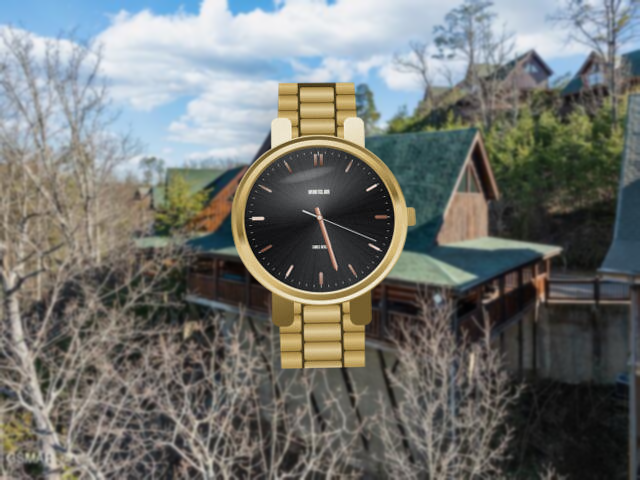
5:27:19
